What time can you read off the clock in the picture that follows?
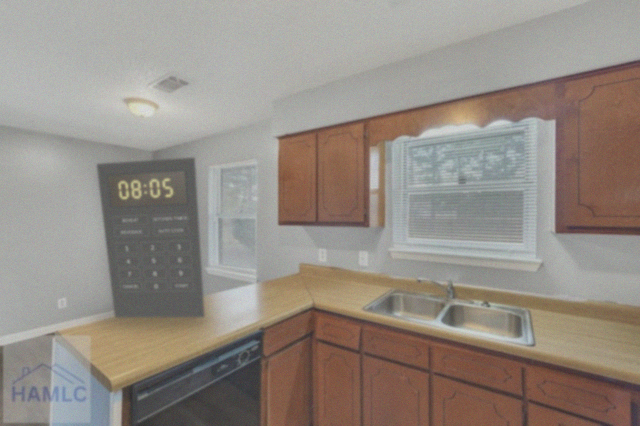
8:05
